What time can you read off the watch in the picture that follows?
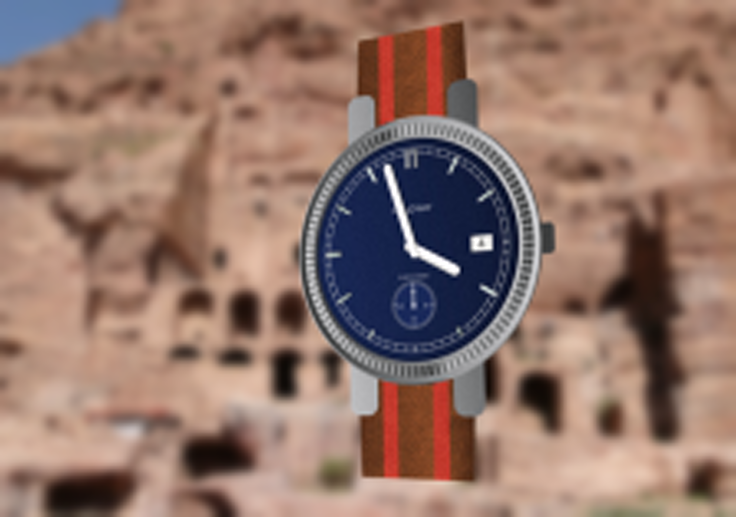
3:57
